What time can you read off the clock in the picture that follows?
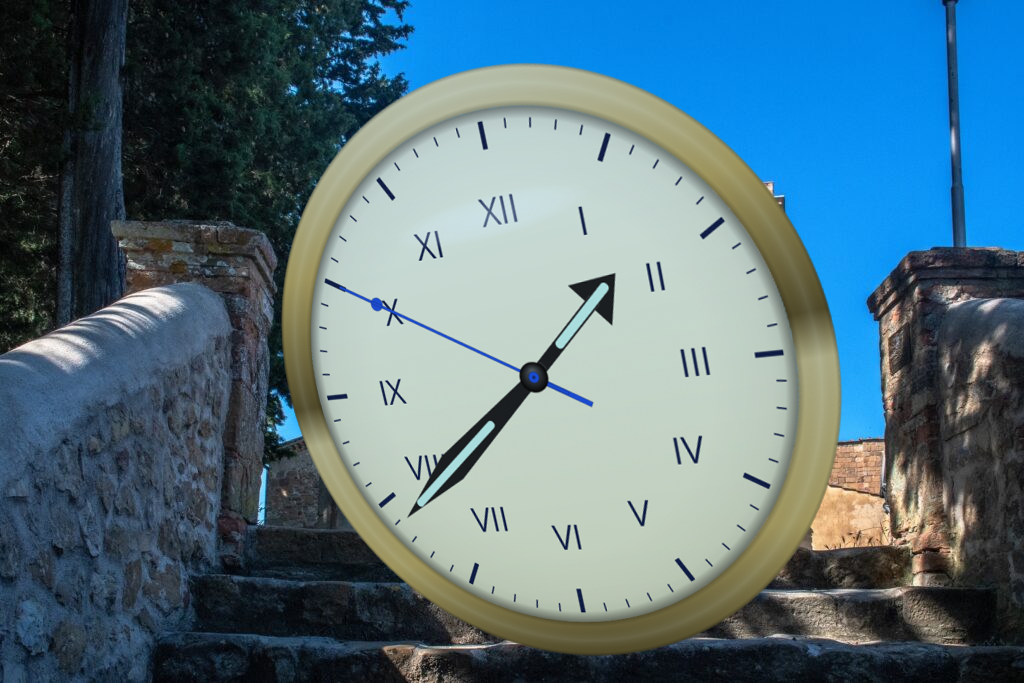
1:38:50
